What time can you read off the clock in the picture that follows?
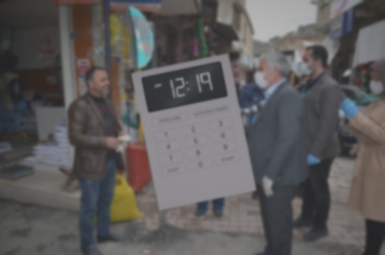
12:19
